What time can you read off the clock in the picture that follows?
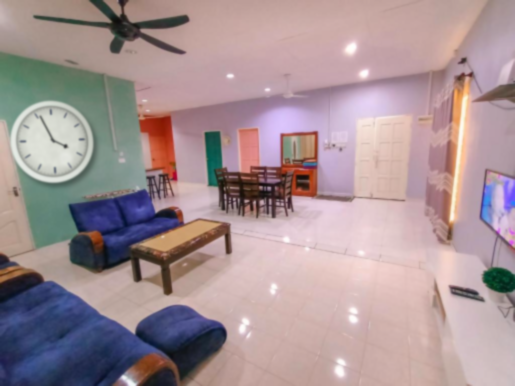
3:56
